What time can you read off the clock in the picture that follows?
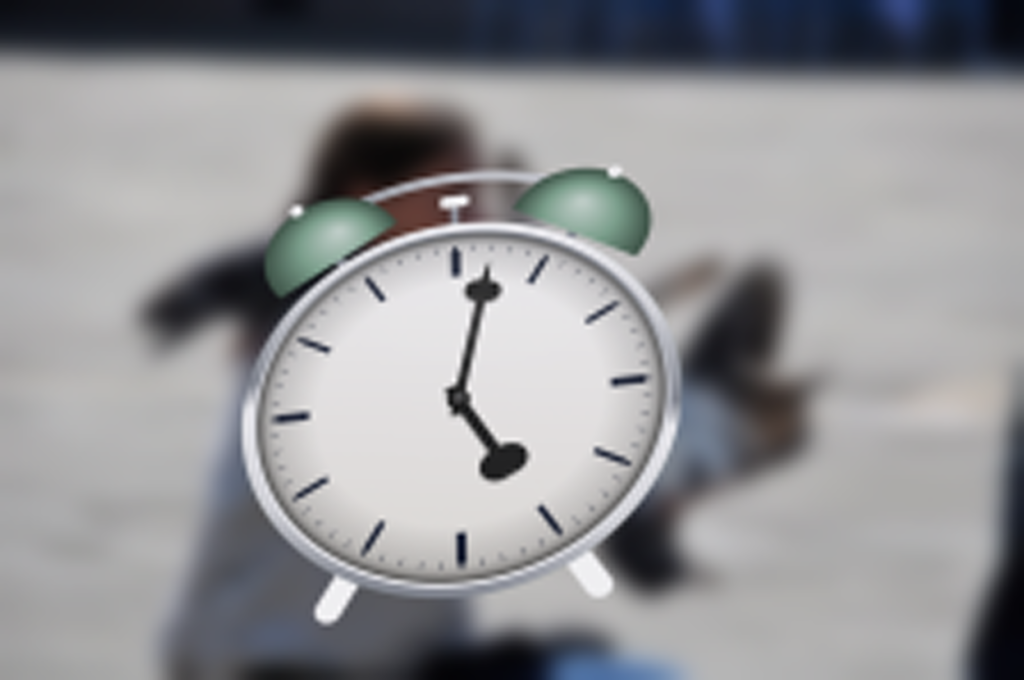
5:02
